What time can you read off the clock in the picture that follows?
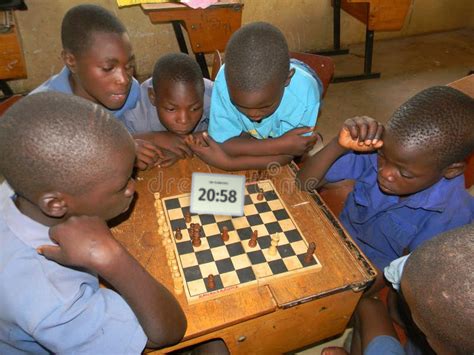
20:58
